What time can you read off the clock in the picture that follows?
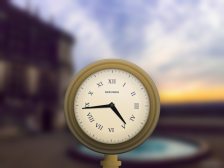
4:44
